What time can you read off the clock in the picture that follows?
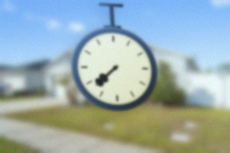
7:38
